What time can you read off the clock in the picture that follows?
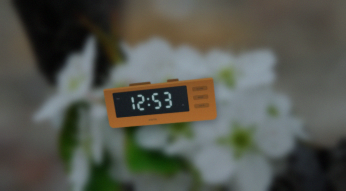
12:53
